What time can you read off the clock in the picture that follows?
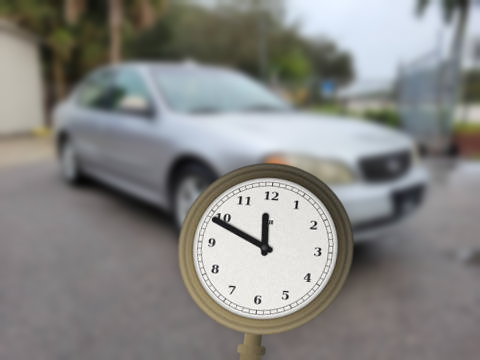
11:49
